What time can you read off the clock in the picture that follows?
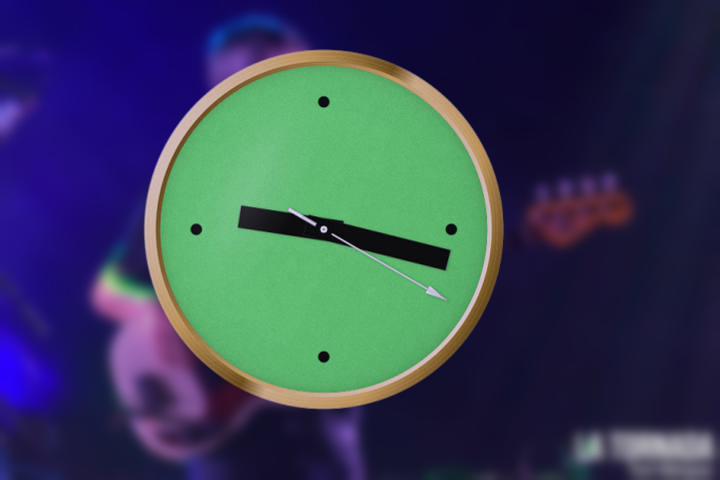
9:17:20
